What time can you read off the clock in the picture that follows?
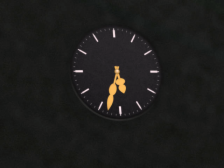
5:33
